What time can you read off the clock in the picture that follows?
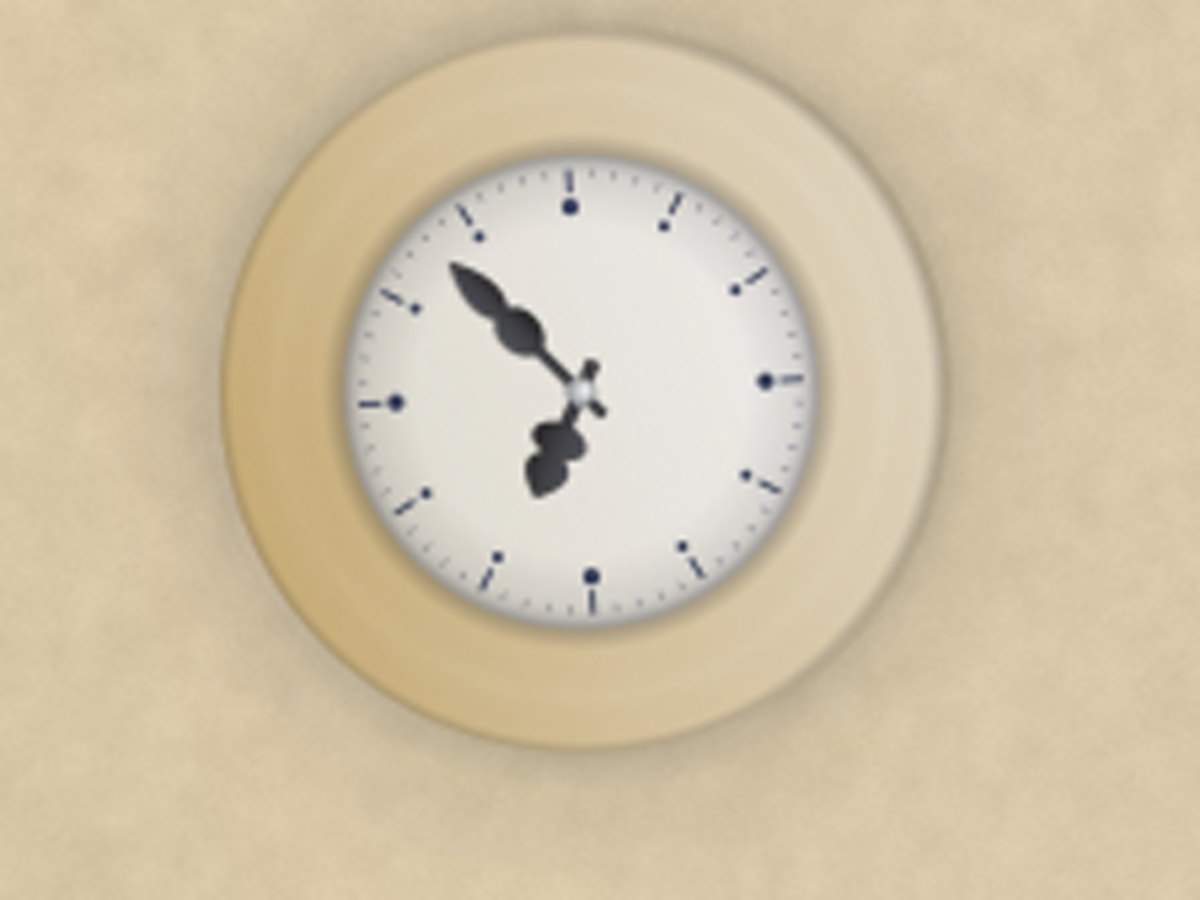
6:53
